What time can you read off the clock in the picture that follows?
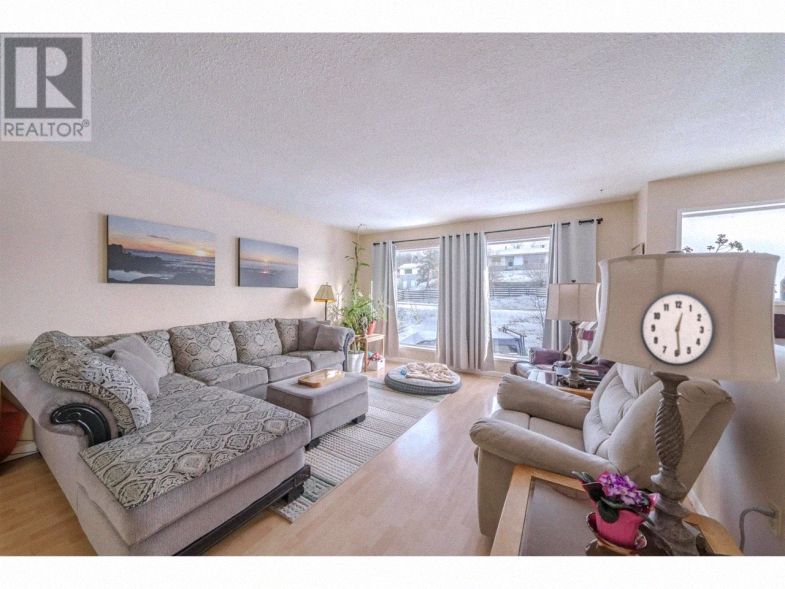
12:29
